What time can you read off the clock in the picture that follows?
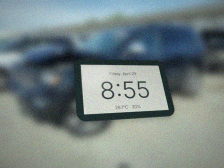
8:55
